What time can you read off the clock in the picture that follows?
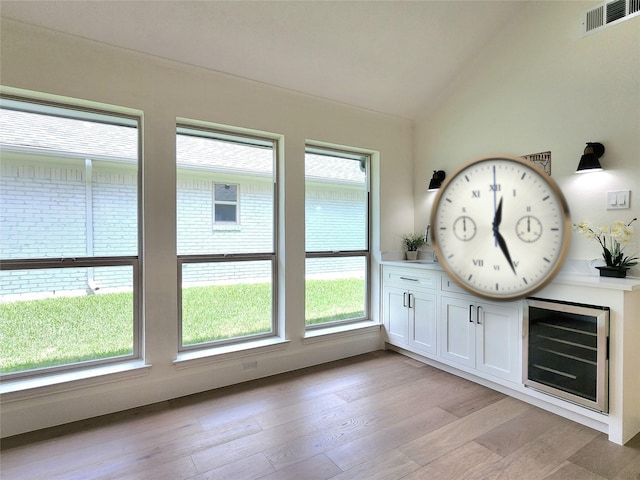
12:26
